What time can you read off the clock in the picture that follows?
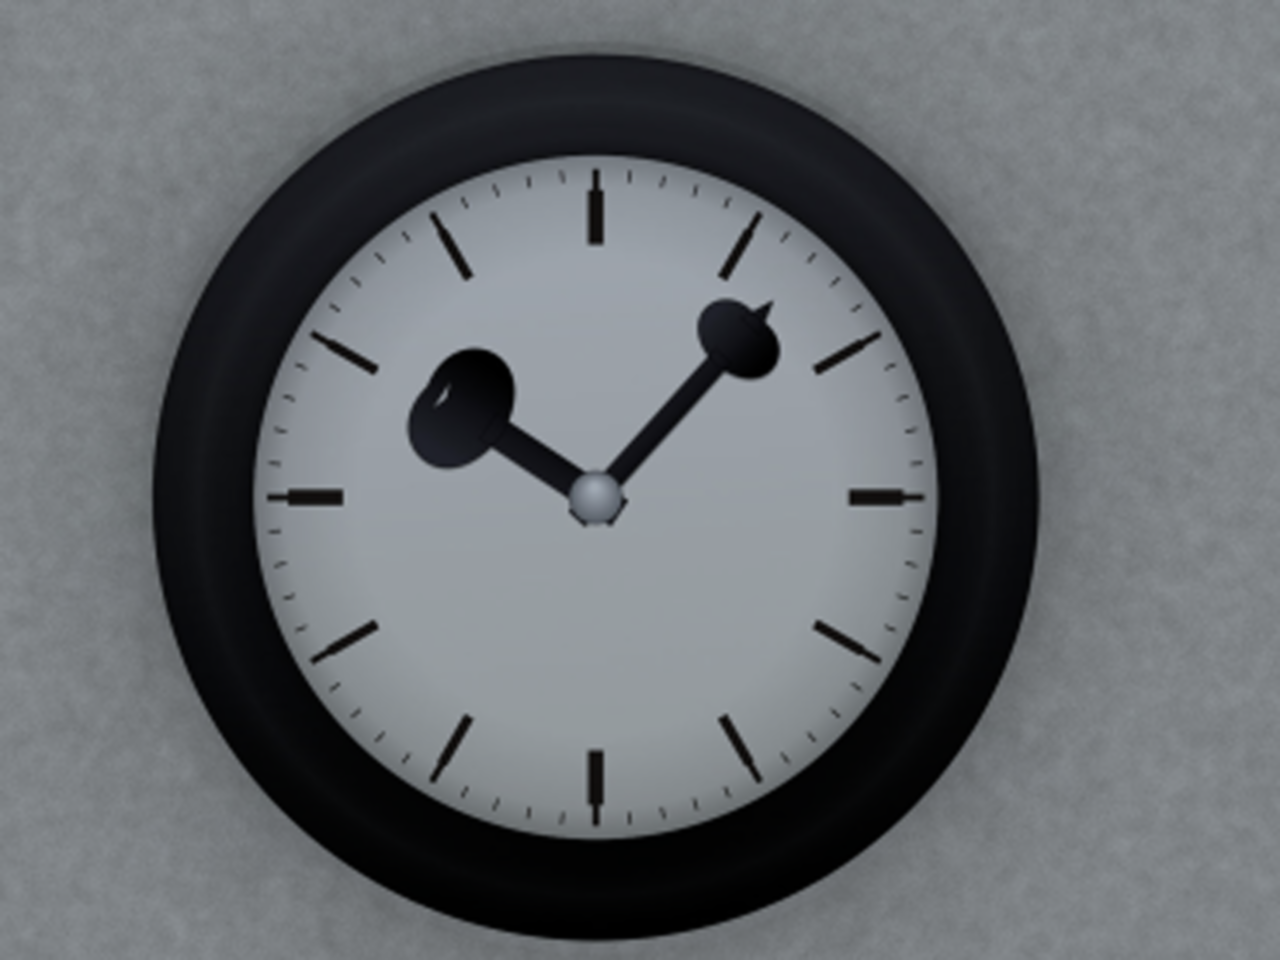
10:07
